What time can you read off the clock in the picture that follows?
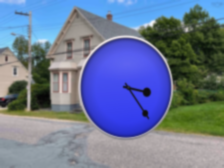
3:24
